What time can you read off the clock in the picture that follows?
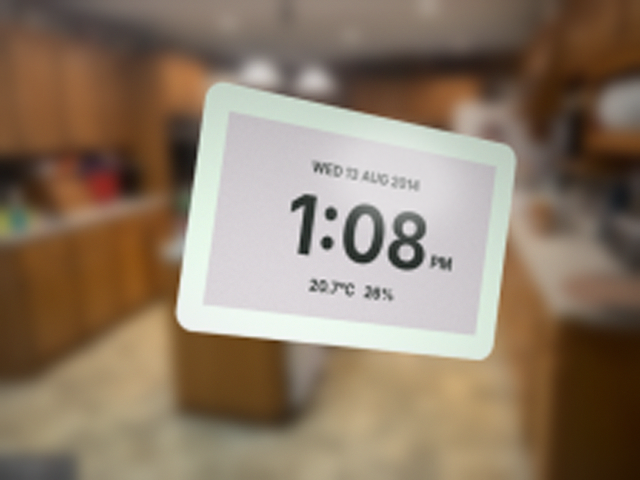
1:08
